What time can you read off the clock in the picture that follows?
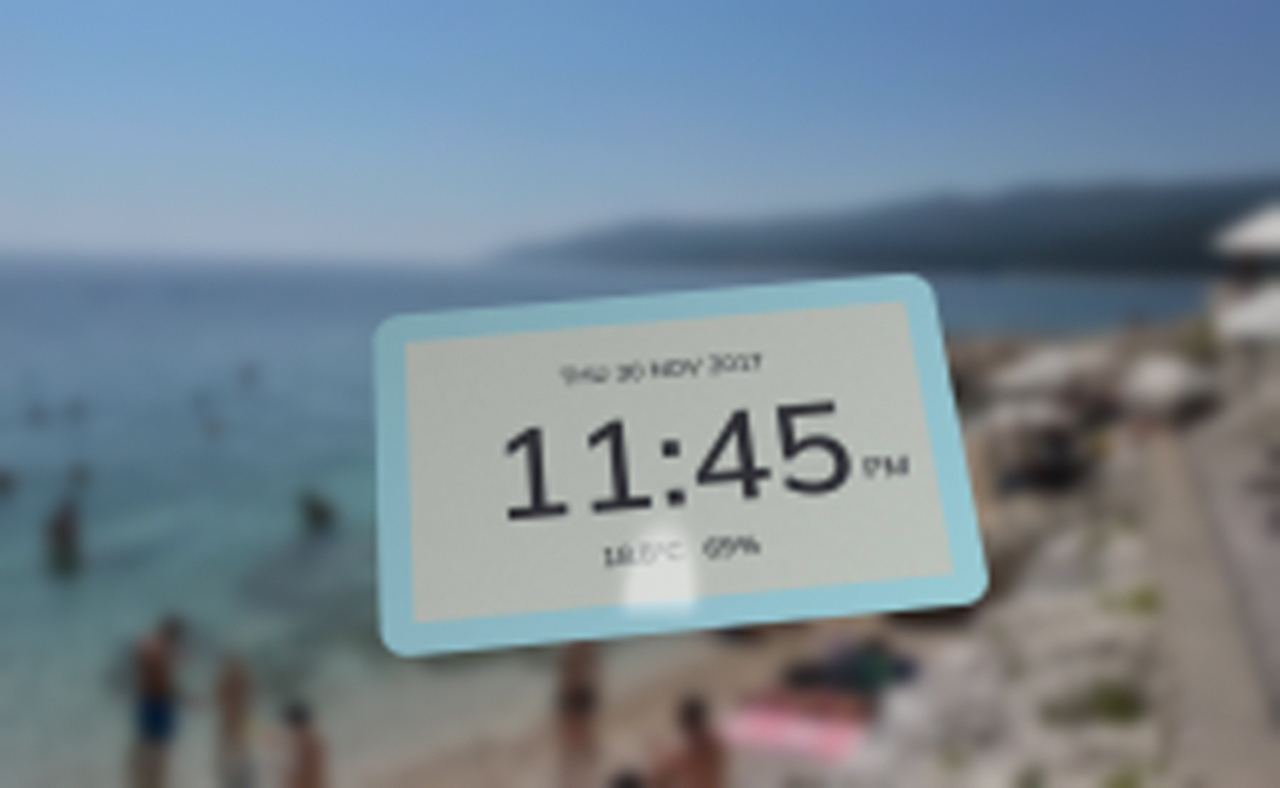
11:45
